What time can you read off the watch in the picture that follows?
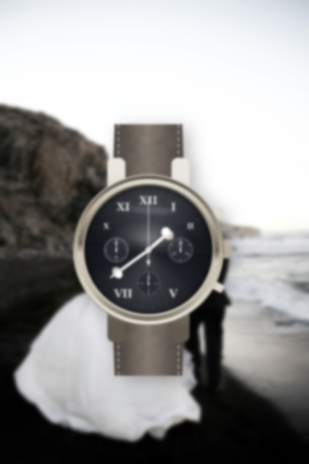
1:39
